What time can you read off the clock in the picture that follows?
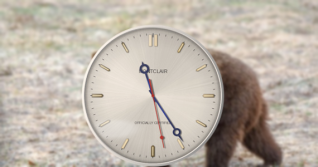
11:24:28
